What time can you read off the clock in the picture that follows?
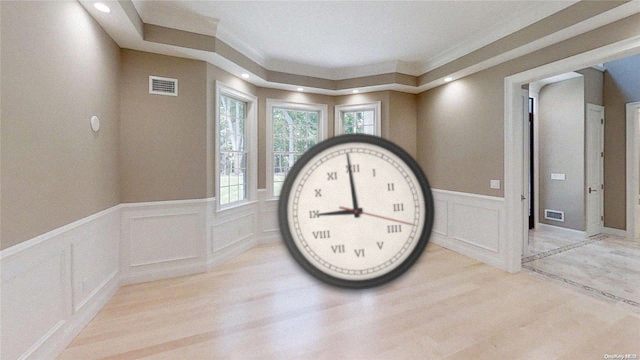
8:59:18
